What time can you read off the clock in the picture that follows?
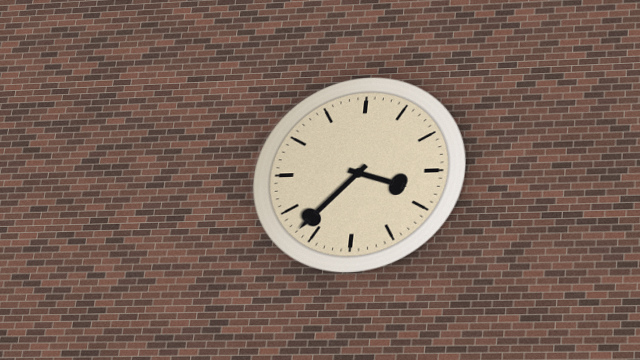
3:37
